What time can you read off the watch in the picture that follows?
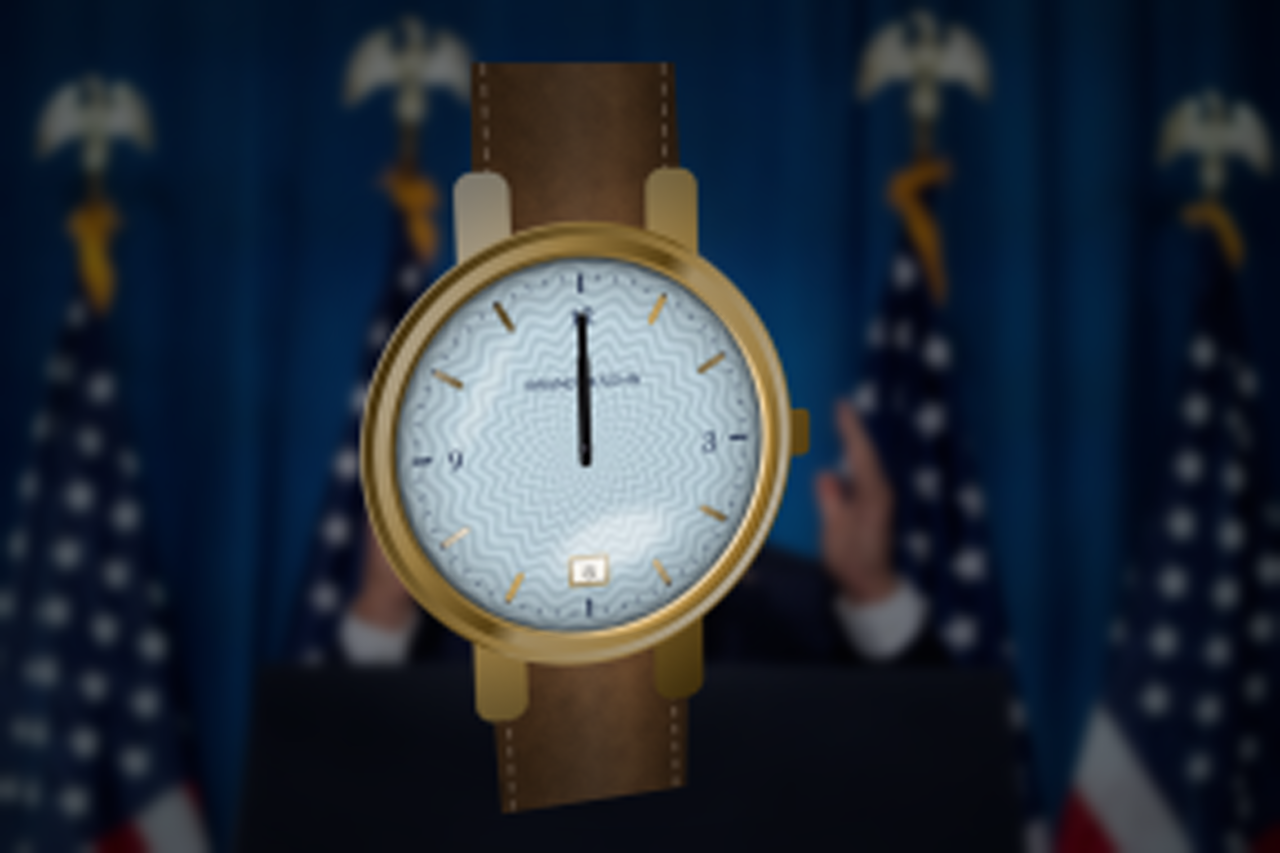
12:00
